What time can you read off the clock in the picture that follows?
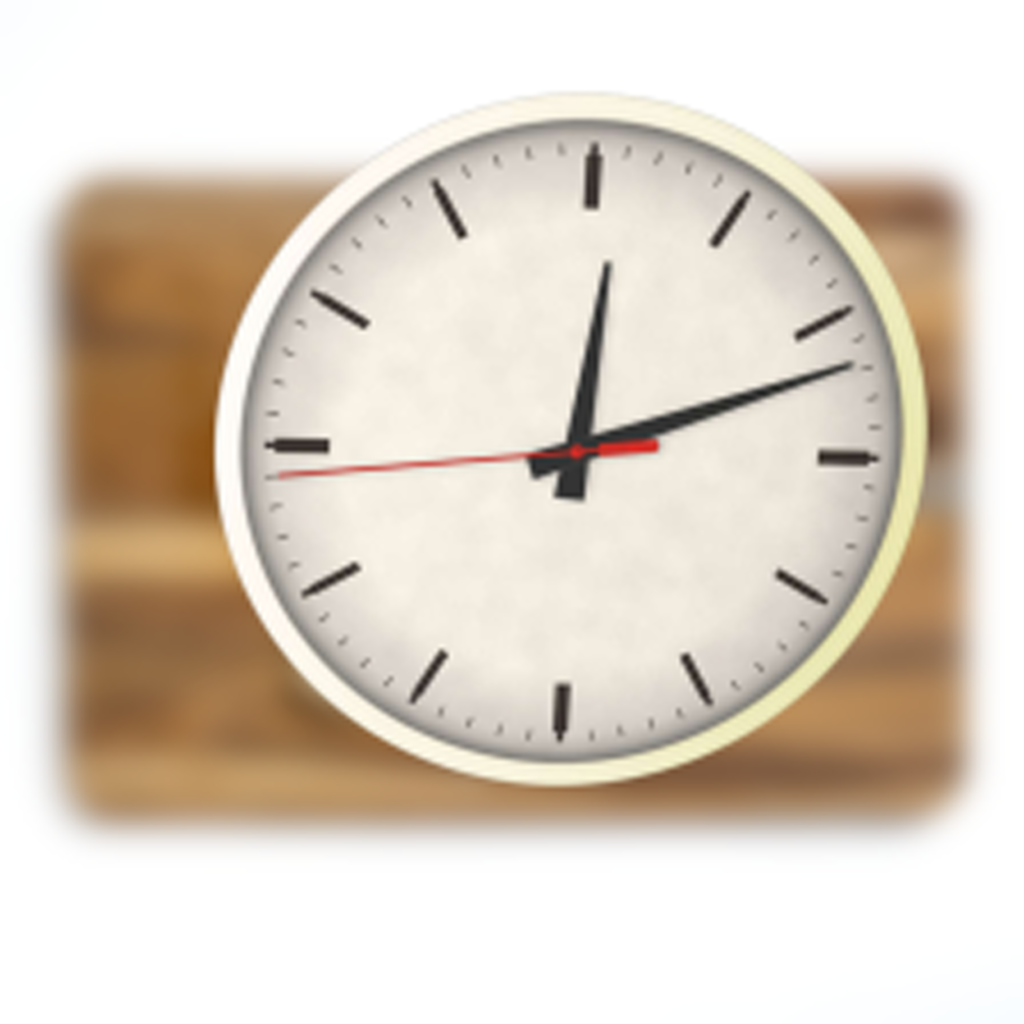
12:11:44
